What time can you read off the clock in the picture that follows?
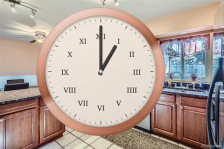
1:00
